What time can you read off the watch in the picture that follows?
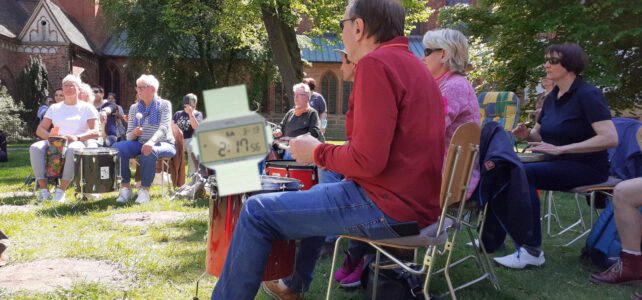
2:17
